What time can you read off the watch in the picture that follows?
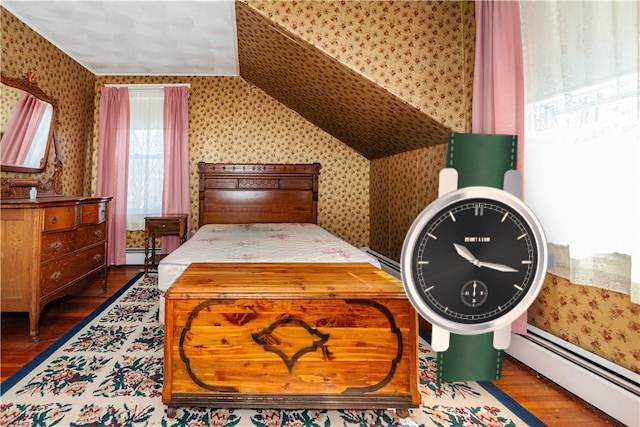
10:17
